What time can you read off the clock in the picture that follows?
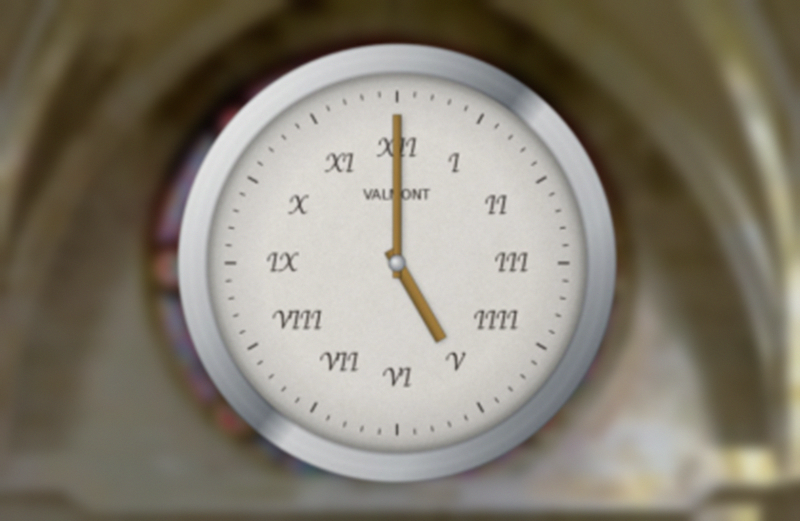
5:00
